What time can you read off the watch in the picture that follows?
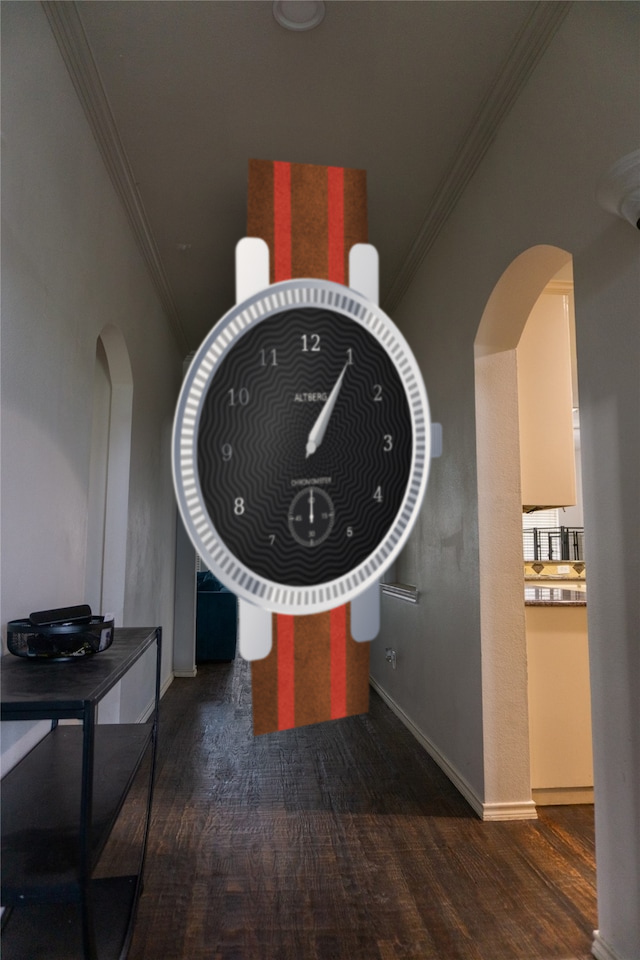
1:05
